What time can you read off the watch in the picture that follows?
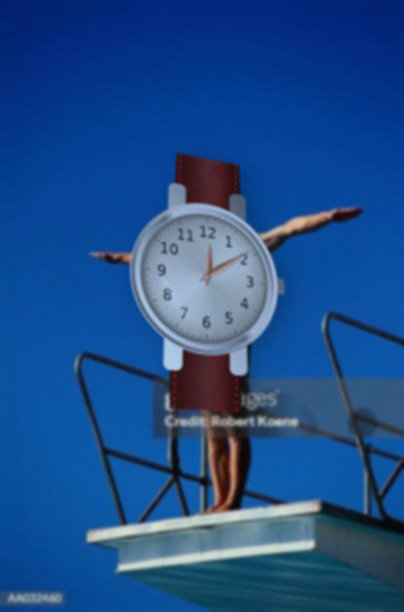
12:09
